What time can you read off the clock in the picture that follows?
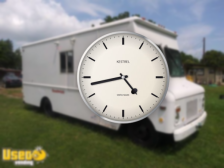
4:43
